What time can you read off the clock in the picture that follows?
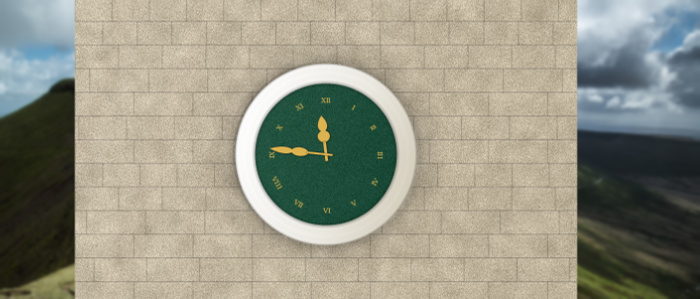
11:46
